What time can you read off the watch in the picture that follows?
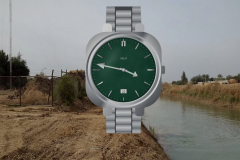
3:47
